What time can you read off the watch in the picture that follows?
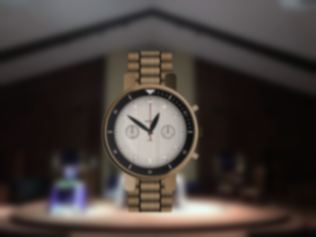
12:51
